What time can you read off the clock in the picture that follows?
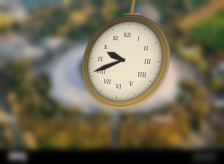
9:41
